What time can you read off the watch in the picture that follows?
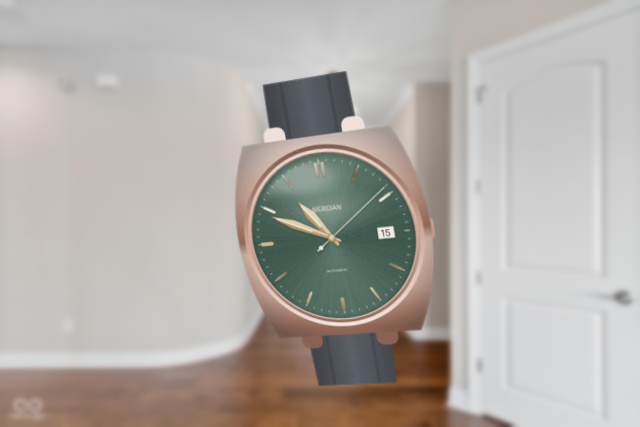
10:49:09
